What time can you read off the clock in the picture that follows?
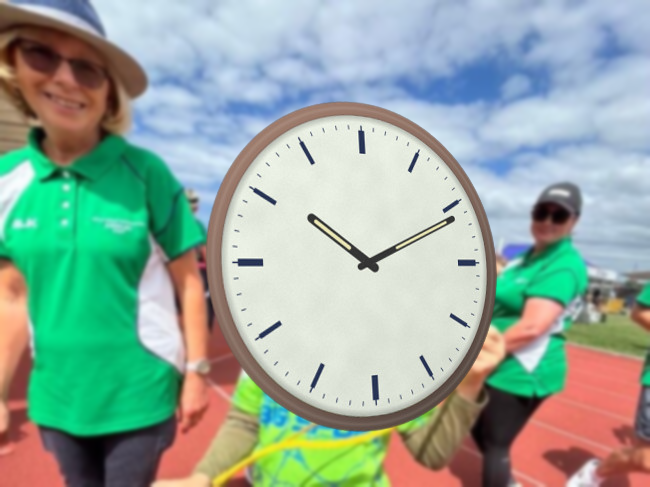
10:11
